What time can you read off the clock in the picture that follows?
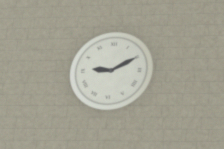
9:10
